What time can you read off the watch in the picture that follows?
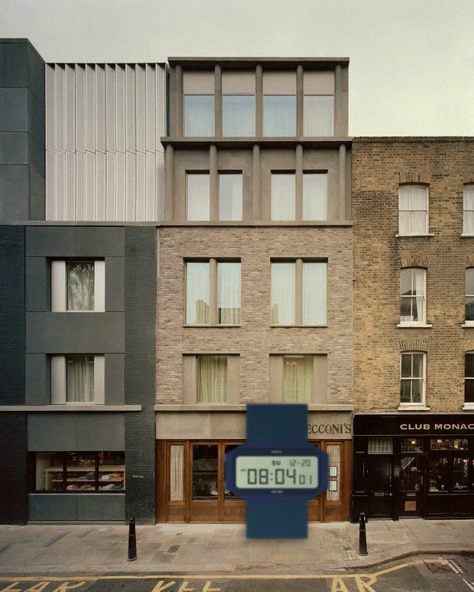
8:04
